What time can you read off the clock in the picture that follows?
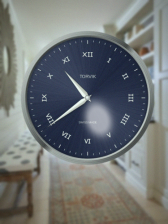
10:39
